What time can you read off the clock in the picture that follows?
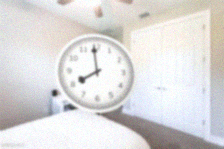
7:59
